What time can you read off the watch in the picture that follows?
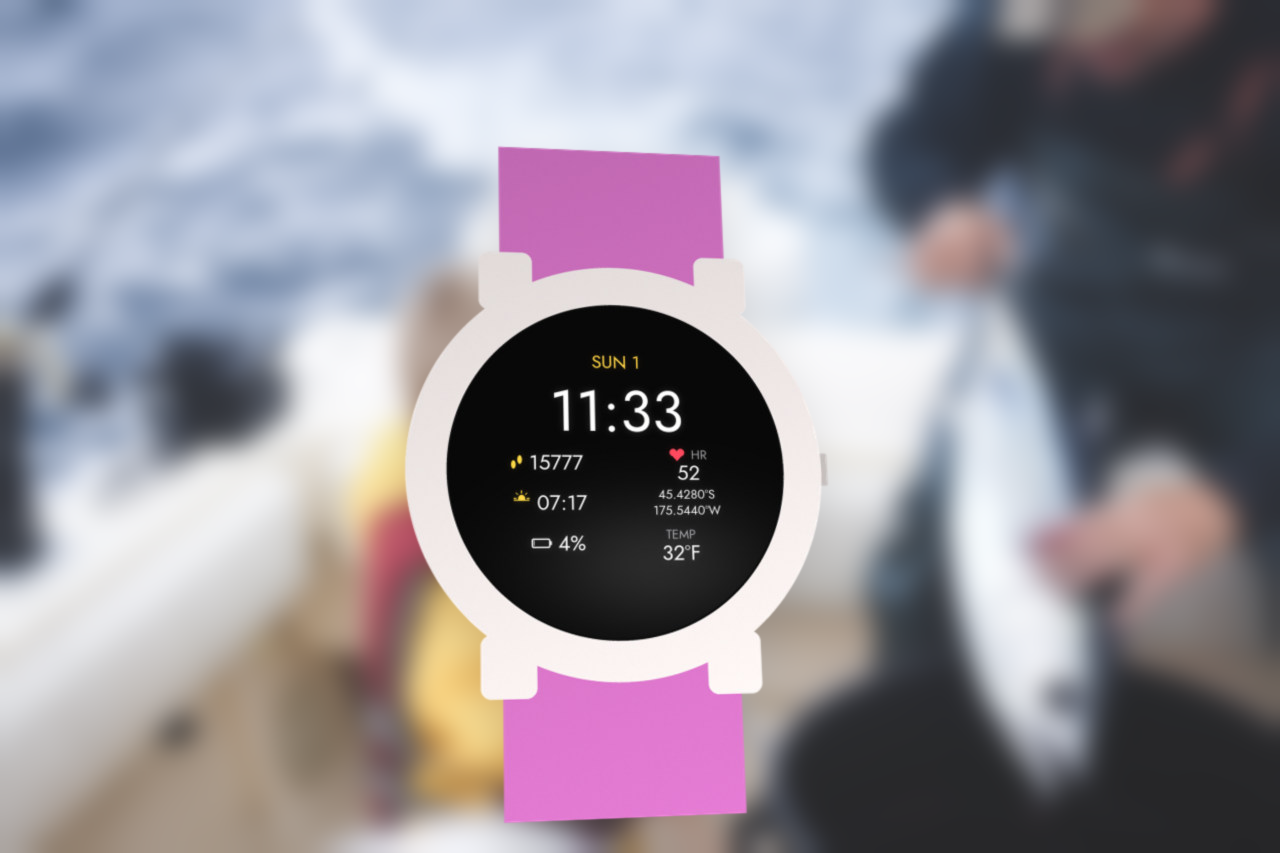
11:33
